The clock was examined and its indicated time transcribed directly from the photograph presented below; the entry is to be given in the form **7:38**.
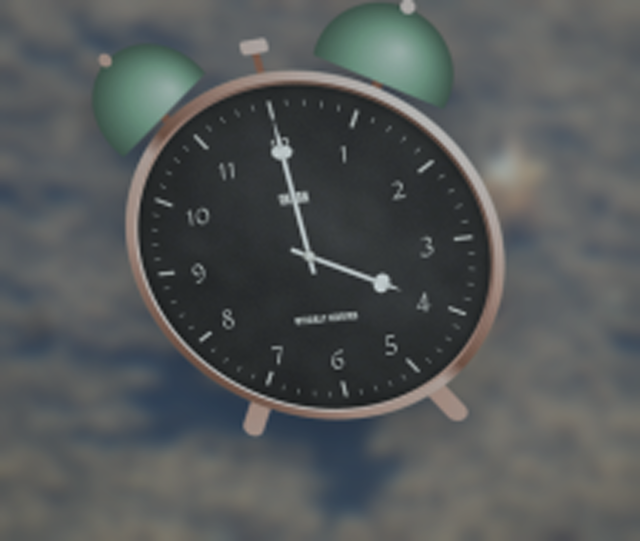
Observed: **4:00**
